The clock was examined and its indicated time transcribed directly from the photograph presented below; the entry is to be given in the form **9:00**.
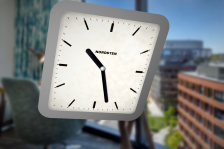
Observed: **10:27**
